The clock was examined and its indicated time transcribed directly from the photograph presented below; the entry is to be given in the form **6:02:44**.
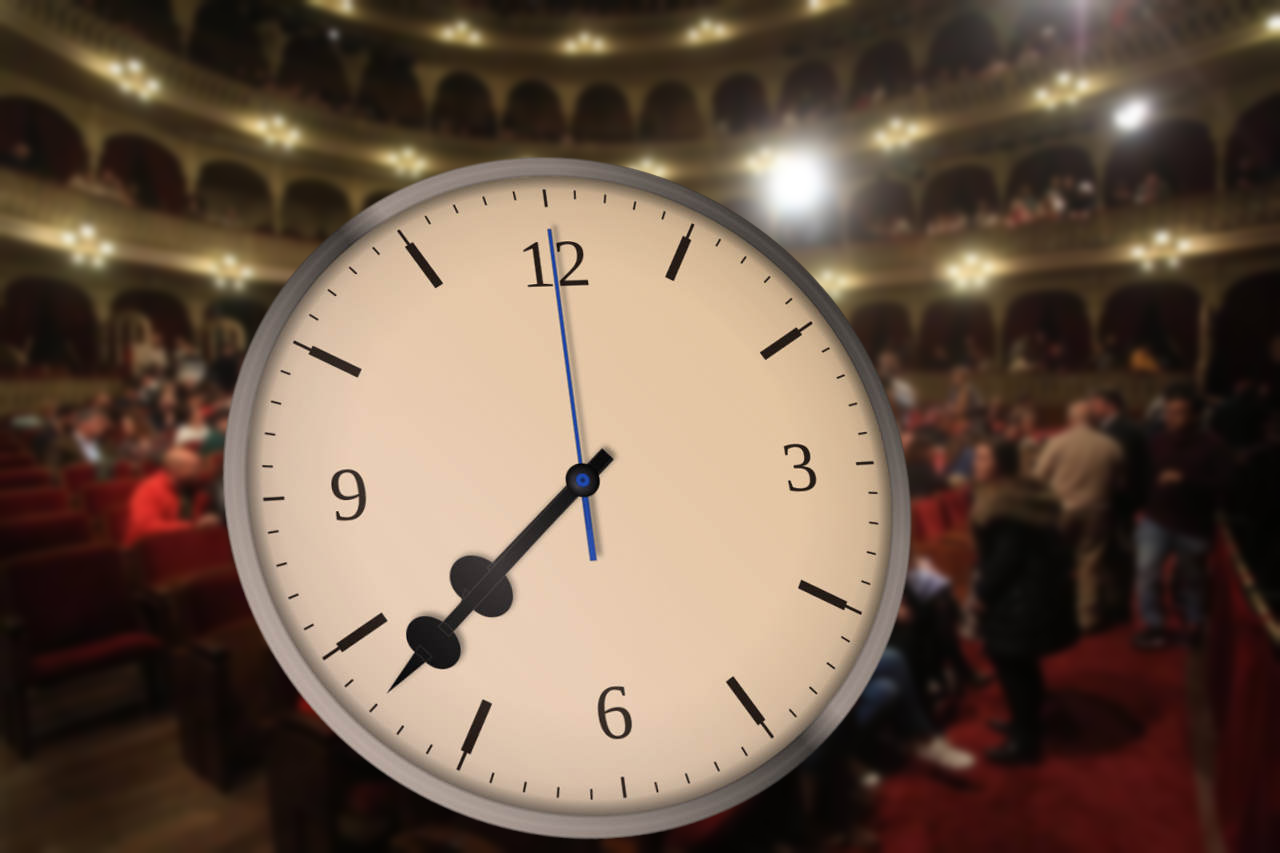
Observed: **7:38:00**
